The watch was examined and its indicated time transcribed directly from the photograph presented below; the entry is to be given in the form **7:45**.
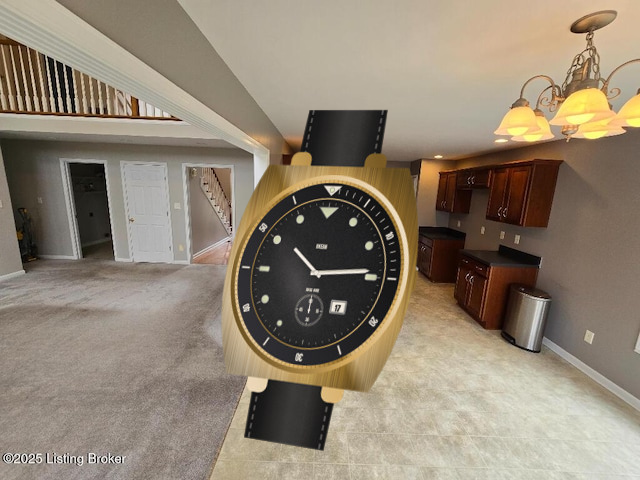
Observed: **10:14**
